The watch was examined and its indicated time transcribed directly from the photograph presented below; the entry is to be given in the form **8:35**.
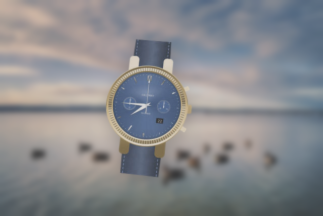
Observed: **7:45**
